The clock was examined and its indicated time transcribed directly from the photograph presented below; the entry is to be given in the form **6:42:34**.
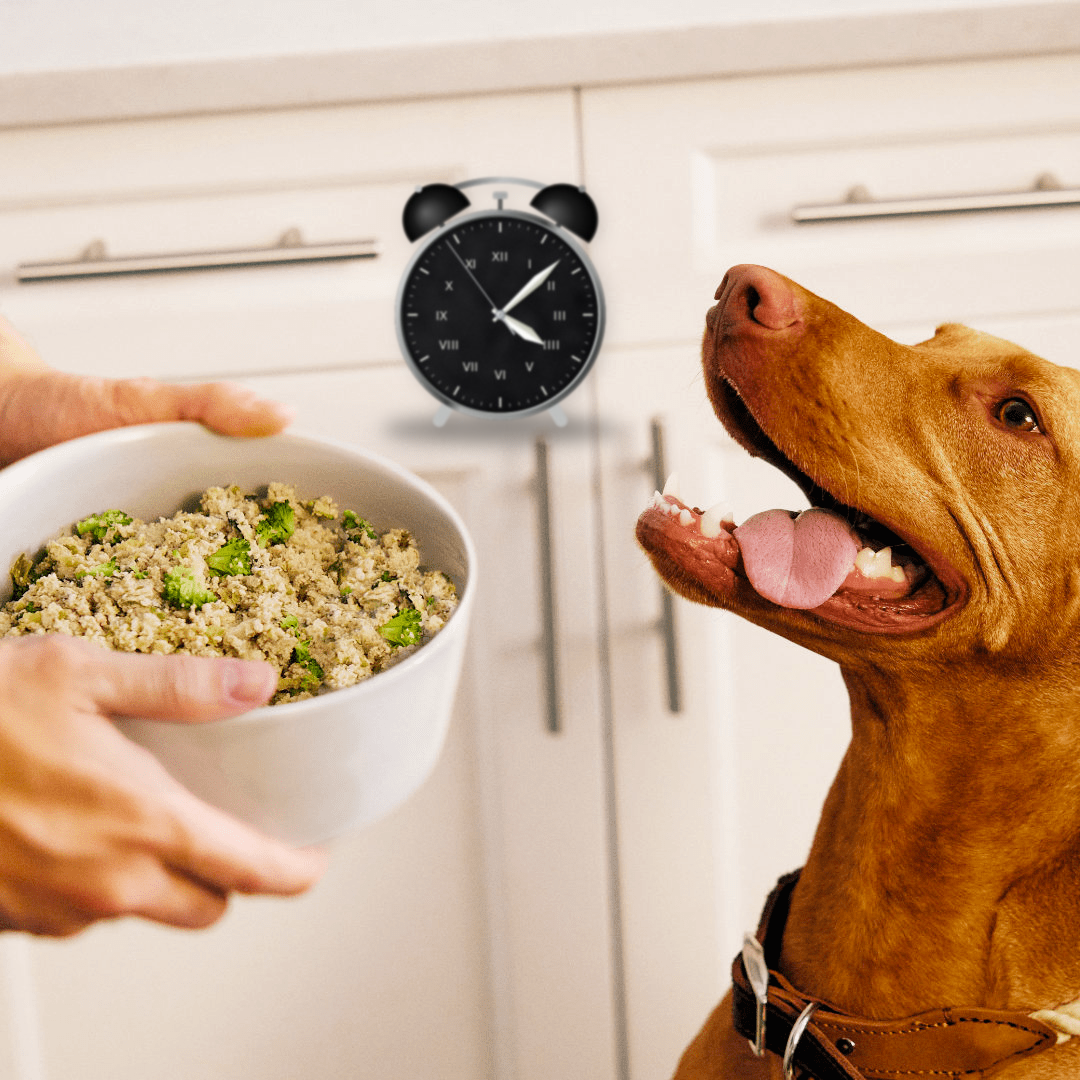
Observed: **4:07:54**
